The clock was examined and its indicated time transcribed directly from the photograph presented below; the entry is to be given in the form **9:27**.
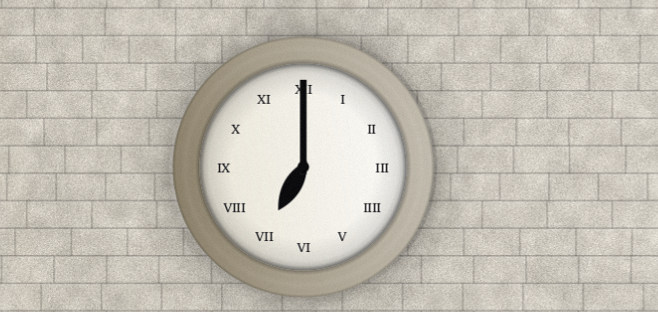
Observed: **7:00**
